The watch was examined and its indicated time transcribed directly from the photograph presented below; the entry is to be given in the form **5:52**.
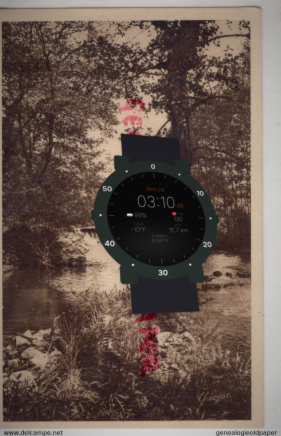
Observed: **3:10**
